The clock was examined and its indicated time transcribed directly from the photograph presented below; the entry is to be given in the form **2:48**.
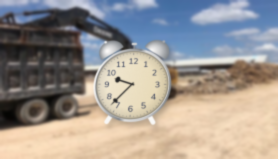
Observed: **9:37**
